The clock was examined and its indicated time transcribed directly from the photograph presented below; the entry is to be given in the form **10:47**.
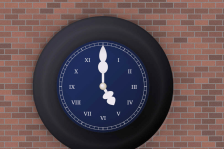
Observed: **5:00**
